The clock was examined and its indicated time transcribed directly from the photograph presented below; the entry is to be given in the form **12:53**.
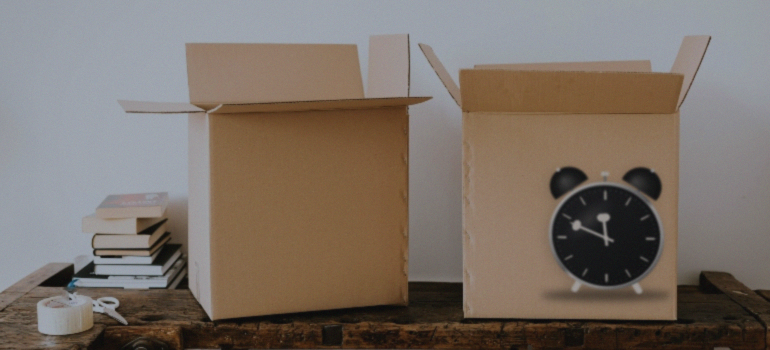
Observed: **11:49**
